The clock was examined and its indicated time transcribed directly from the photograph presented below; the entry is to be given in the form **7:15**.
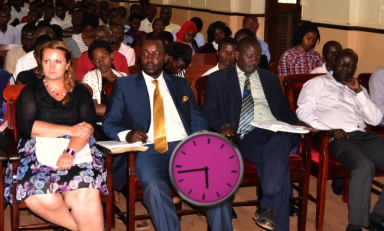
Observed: **5:43**
